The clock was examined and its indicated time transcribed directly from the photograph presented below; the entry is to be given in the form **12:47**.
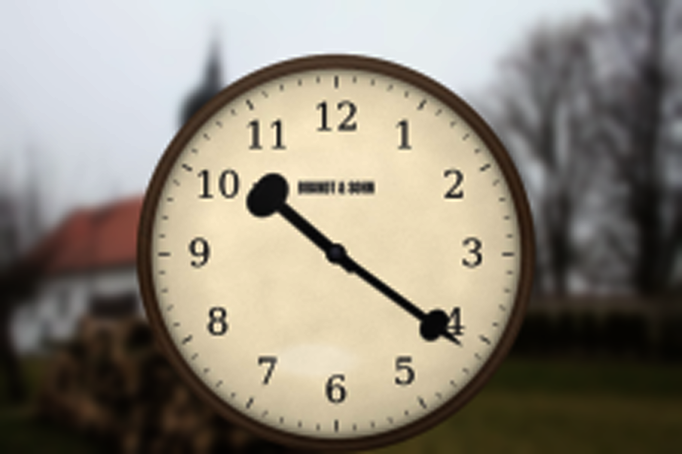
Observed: **10:21**
